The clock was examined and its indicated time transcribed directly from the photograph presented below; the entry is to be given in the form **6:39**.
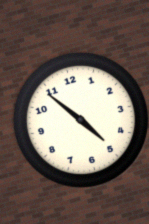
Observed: **4:54**
